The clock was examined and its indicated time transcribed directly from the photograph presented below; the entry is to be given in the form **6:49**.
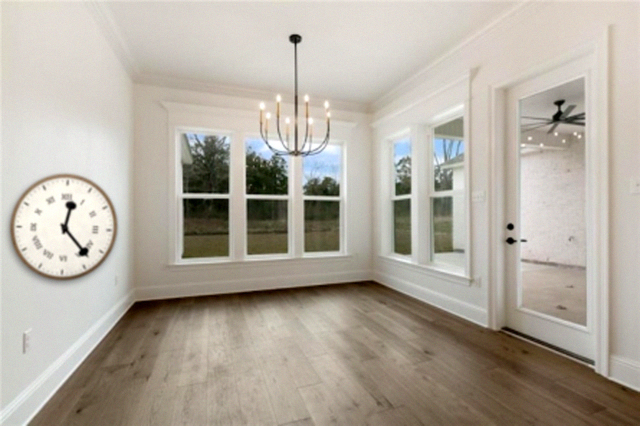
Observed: **12:23**
